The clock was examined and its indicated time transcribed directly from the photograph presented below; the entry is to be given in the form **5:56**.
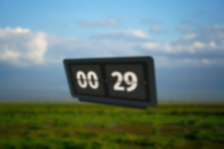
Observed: **0:29**
